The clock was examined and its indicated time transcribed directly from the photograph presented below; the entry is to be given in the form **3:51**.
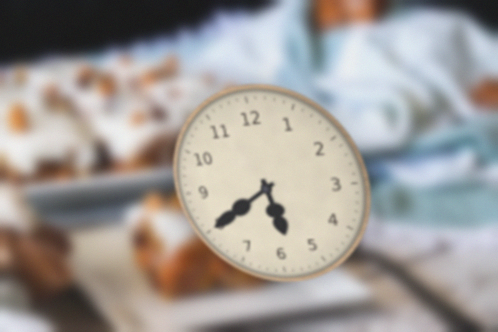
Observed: **5:40**
